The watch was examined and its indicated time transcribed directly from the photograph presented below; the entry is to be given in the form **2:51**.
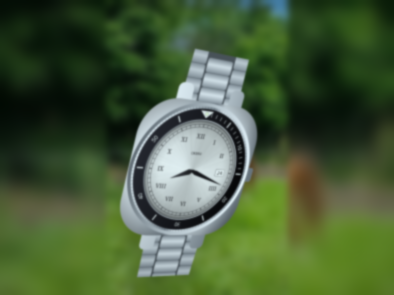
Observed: **8:18**
